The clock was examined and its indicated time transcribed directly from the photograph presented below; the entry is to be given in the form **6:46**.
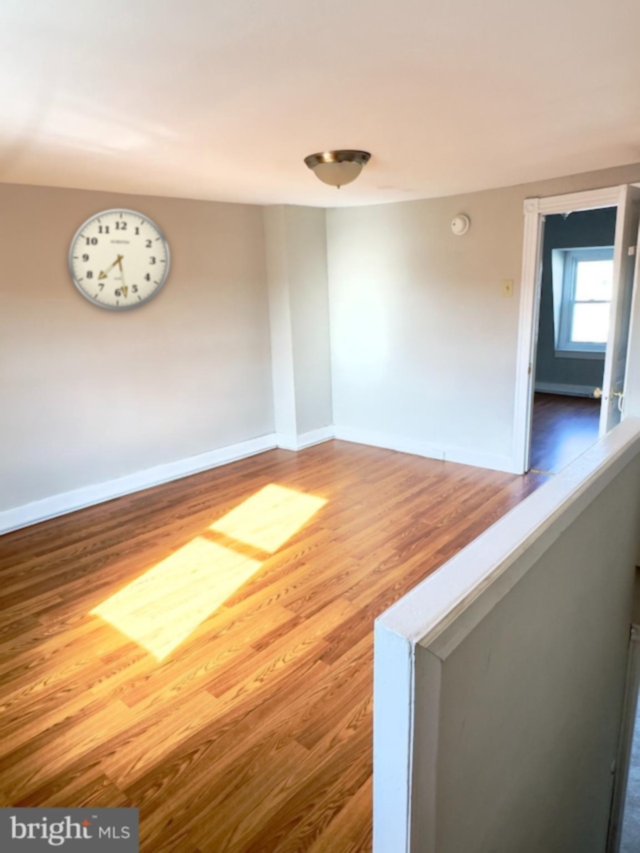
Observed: **7:28**
